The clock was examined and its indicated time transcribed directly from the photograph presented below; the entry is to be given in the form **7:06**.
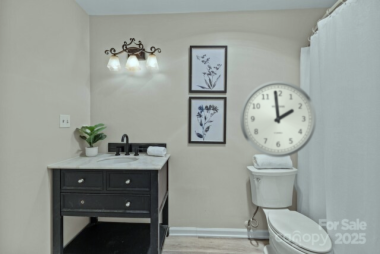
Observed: **1:59**
